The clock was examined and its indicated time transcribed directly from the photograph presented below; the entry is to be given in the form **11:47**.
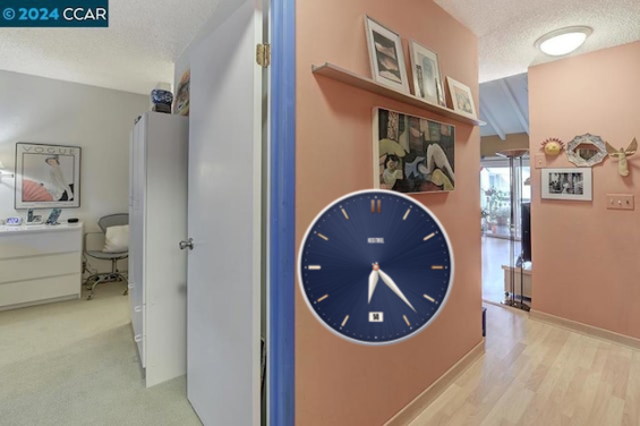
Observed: **6:23**
